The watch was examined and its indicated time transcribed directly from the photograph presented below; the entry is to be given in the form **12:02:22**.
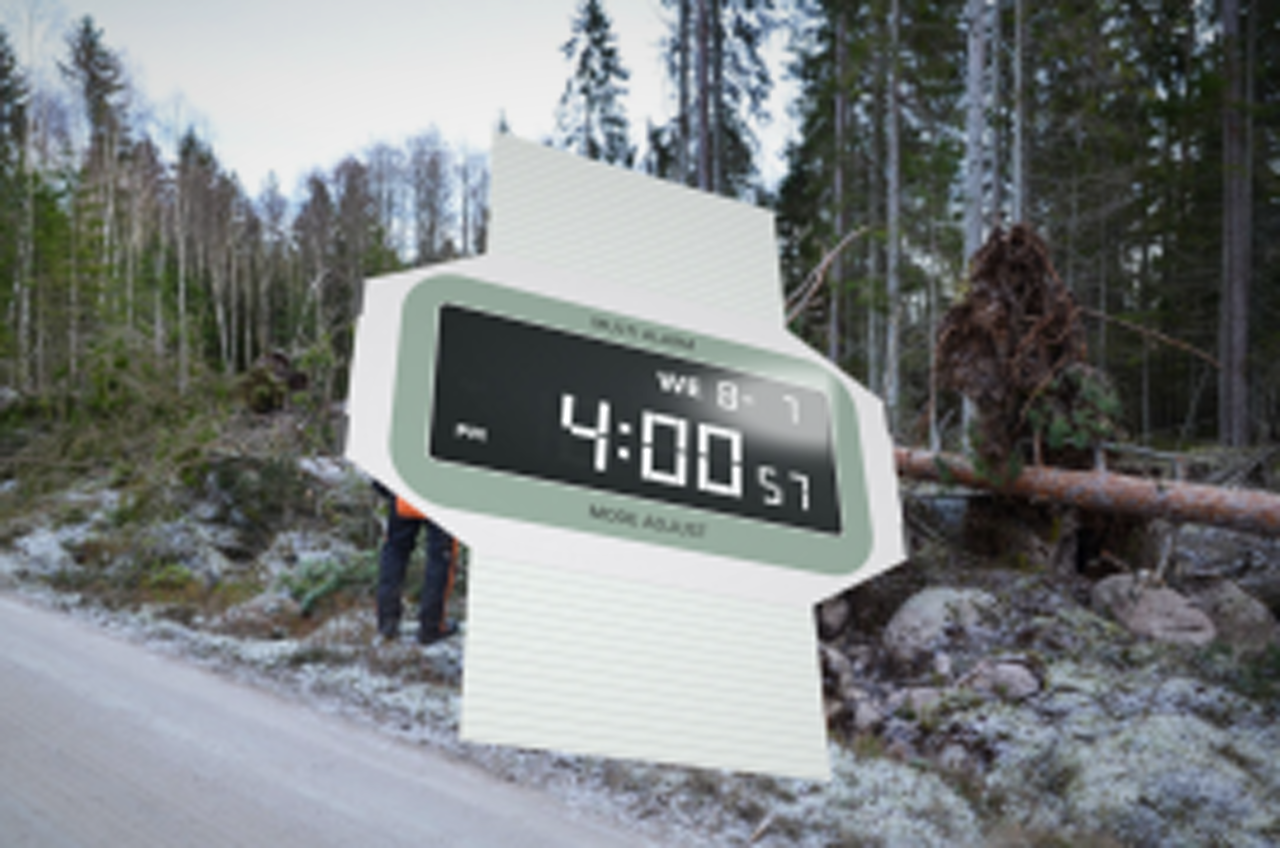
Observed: **4:00:57**
